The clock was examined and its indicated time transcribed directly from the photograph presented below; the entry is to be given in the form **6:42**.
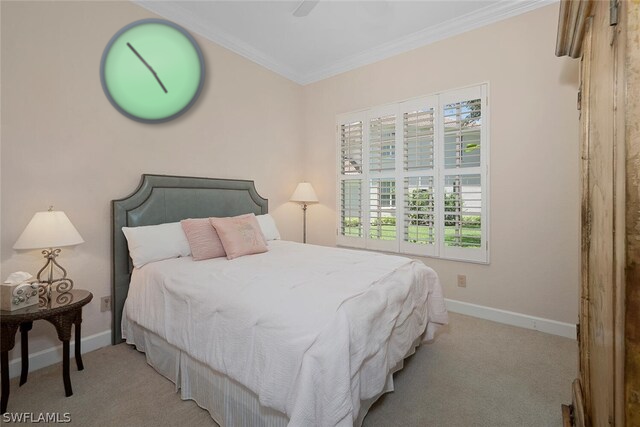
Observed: **4:53**
